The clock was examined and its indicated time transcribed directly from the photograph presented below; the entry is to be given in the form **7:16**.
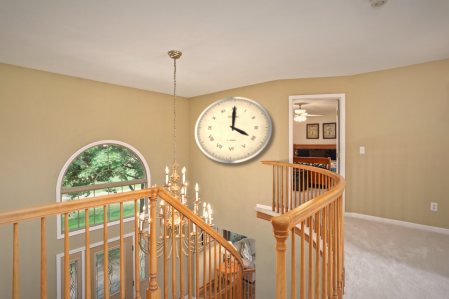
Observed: **4:00**
